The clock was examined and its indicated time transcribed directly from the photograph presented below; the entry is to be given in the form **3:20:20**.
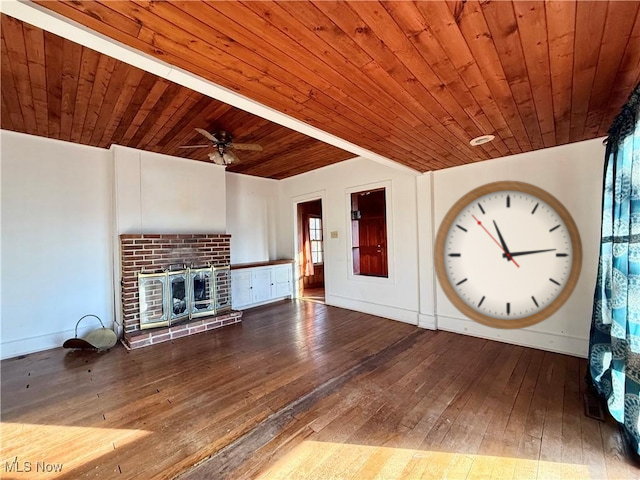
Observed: **11:13:53**
